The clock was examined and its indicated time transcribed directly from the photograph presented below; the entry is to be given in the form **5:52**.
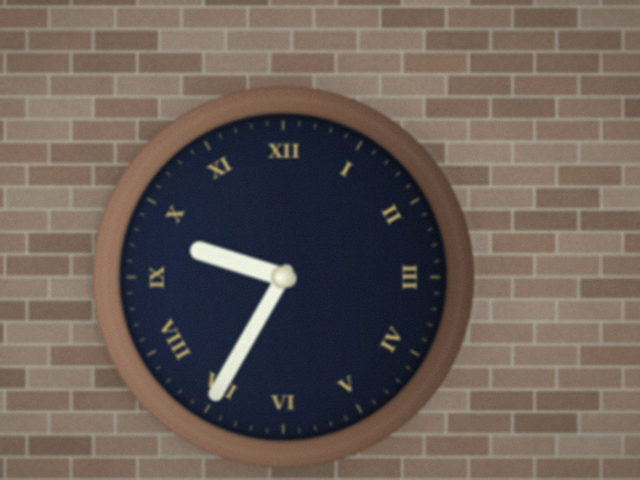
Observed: **9:35**
